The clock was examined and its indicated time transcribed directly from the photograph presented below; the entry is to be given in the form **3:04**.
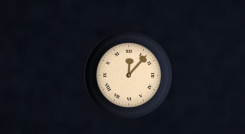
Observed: **12:07**
